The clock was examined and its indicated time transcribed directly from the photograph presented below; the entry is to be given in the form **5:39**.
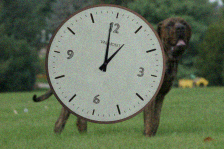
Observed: **12:59**
